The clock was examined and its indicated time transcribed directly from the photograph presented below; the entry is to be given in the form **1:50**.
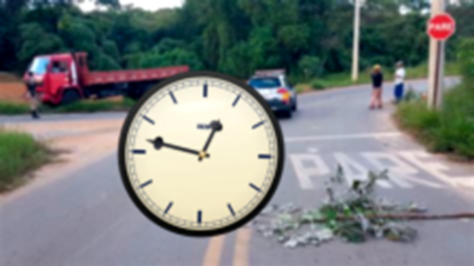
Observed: **12:47**
